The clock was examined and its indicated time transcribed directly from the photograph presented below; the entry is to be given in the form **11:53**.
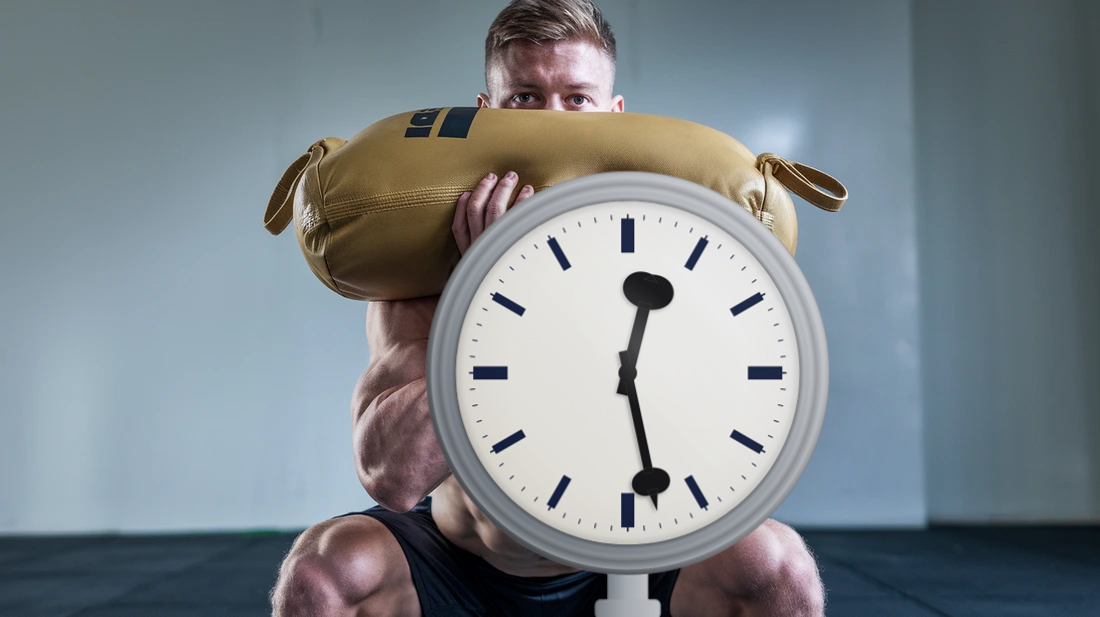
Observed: **12:28**
